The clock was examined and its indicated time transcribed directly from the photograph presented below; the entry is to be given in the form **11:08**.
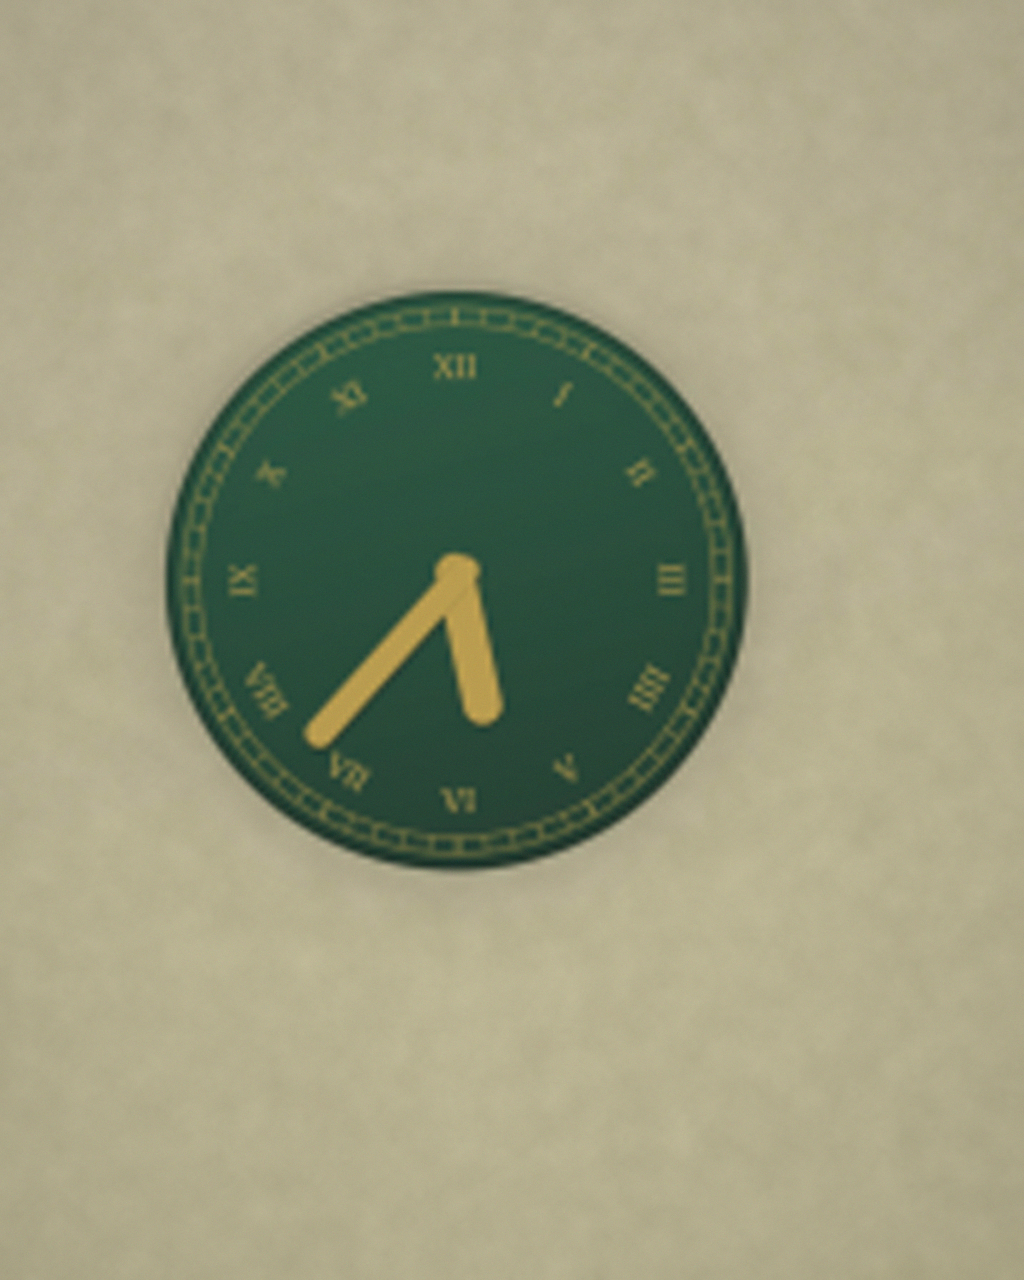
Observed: **5:37**
